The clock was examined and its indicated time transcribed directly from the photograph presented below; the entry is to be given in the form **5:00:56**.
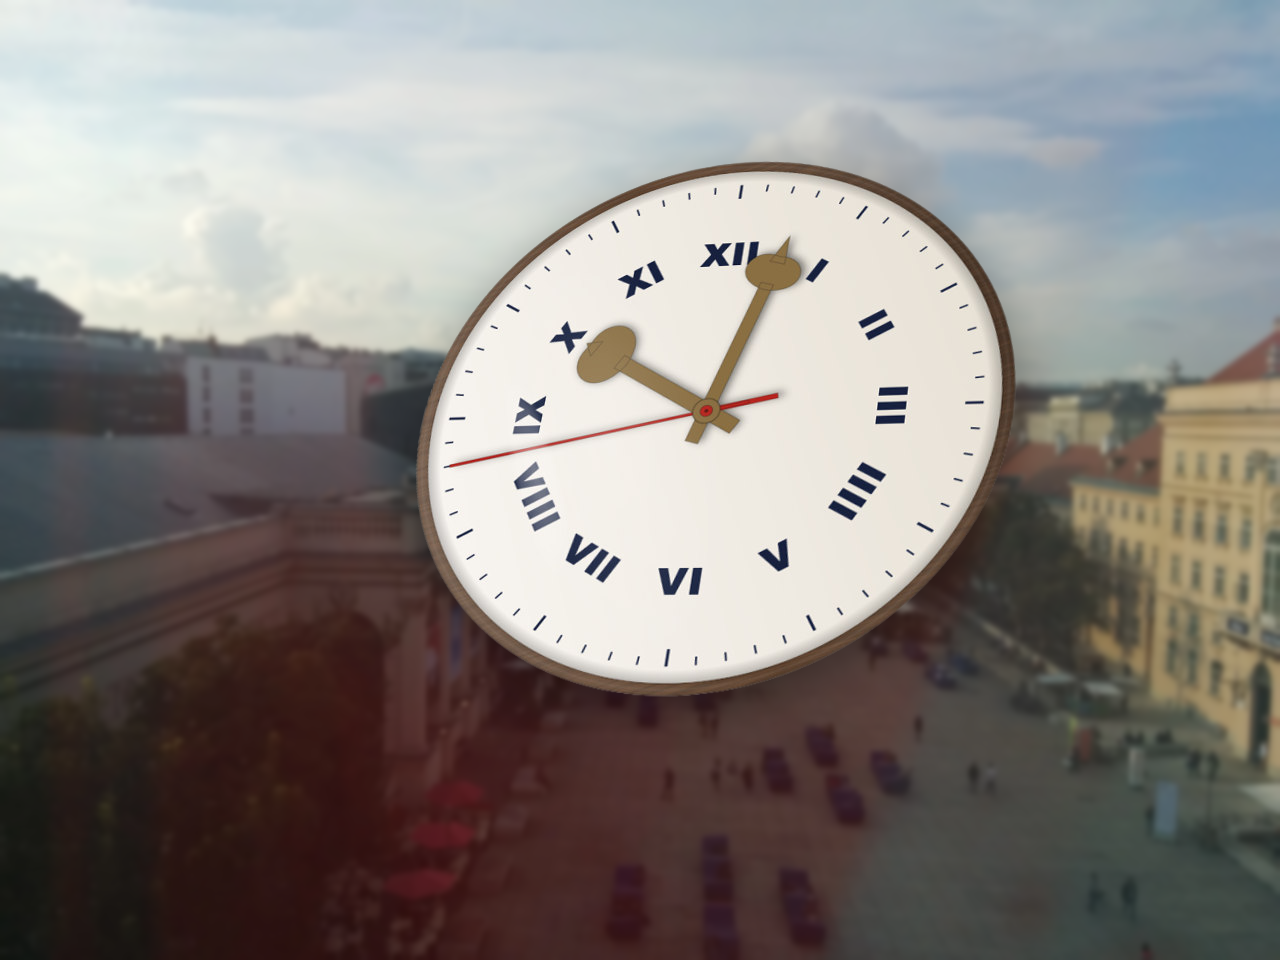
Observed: **10:02:43**
